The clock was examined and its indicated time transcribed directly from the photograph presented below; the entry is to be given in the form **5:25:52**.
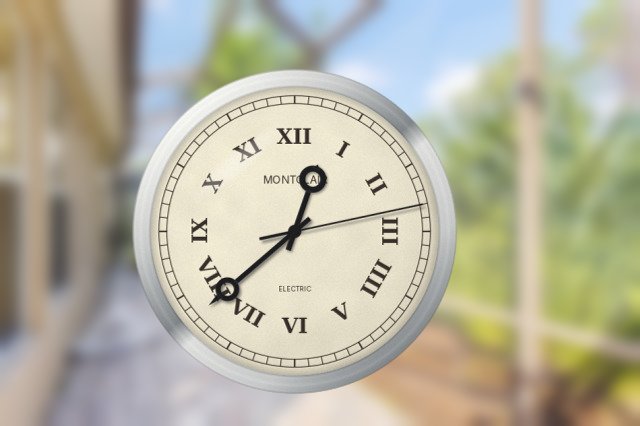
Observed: **12:38:13**
